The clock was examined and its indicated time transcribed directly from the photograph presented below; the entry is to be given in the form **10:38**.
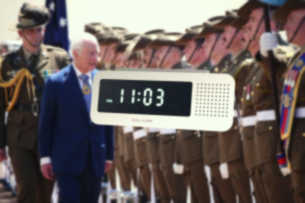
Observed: **11:03**
